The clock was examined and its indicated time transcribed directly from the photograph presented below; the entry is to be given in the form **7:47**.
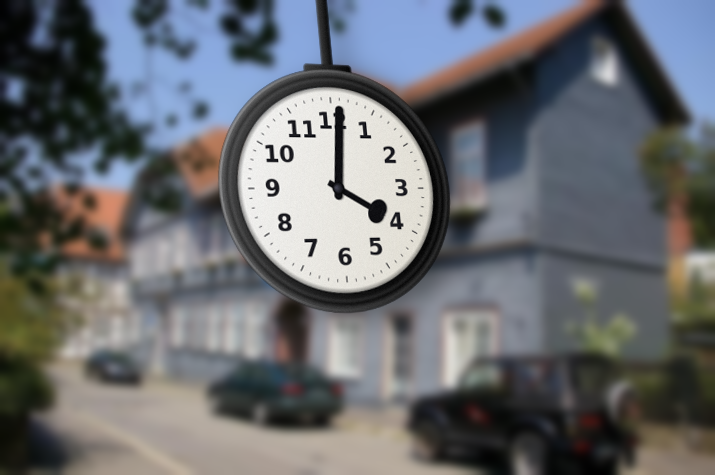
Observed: **4:01**
